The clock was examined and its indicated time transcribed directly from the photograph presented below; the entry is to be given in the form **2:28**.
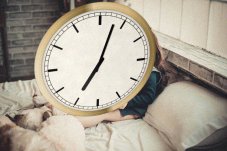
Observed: **7:03**
